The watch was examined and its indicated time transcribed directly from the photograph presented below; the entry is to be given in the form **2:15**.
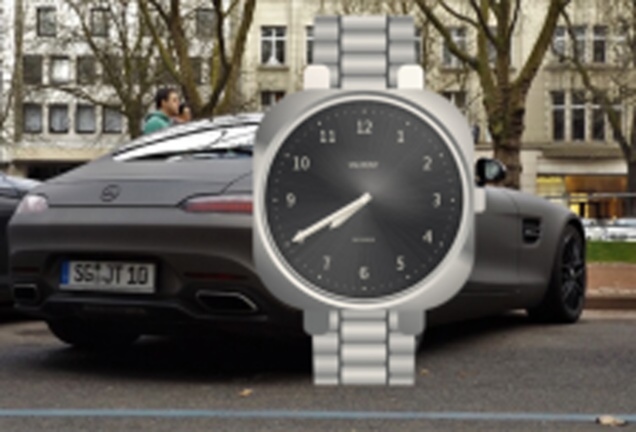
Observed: **7:40**
